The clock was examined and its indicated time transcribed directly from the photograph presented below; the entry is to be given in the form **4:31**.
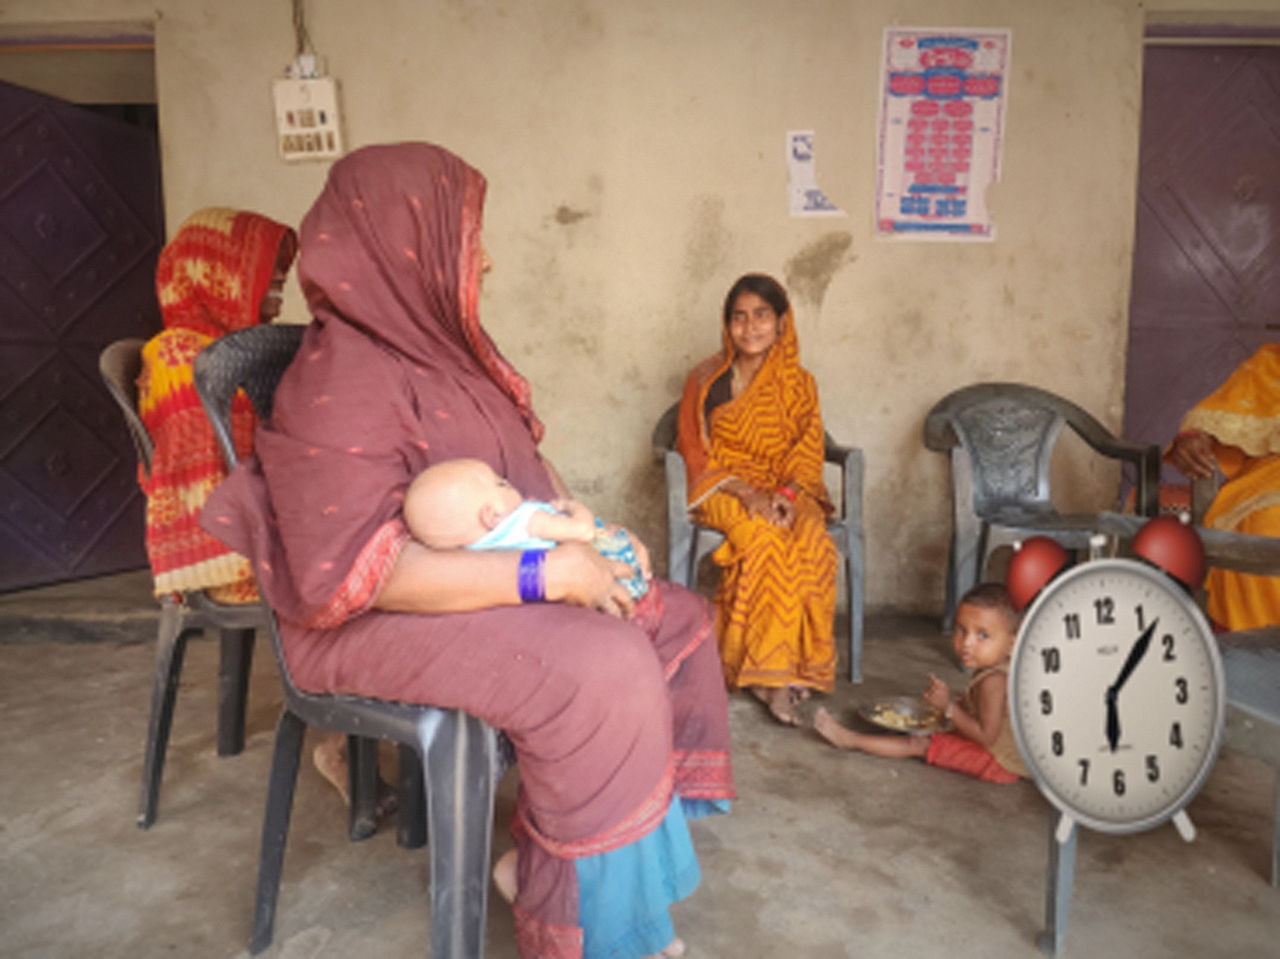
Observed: **6:07**
